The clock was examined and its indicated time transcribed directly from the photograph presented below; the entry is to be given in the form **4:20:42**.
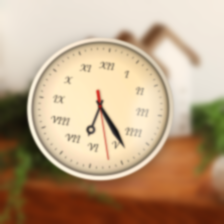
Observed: **6:23:27**
